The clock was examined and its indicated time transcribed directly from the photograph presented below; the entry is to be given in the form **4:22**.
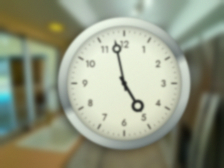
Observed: **4:58**
